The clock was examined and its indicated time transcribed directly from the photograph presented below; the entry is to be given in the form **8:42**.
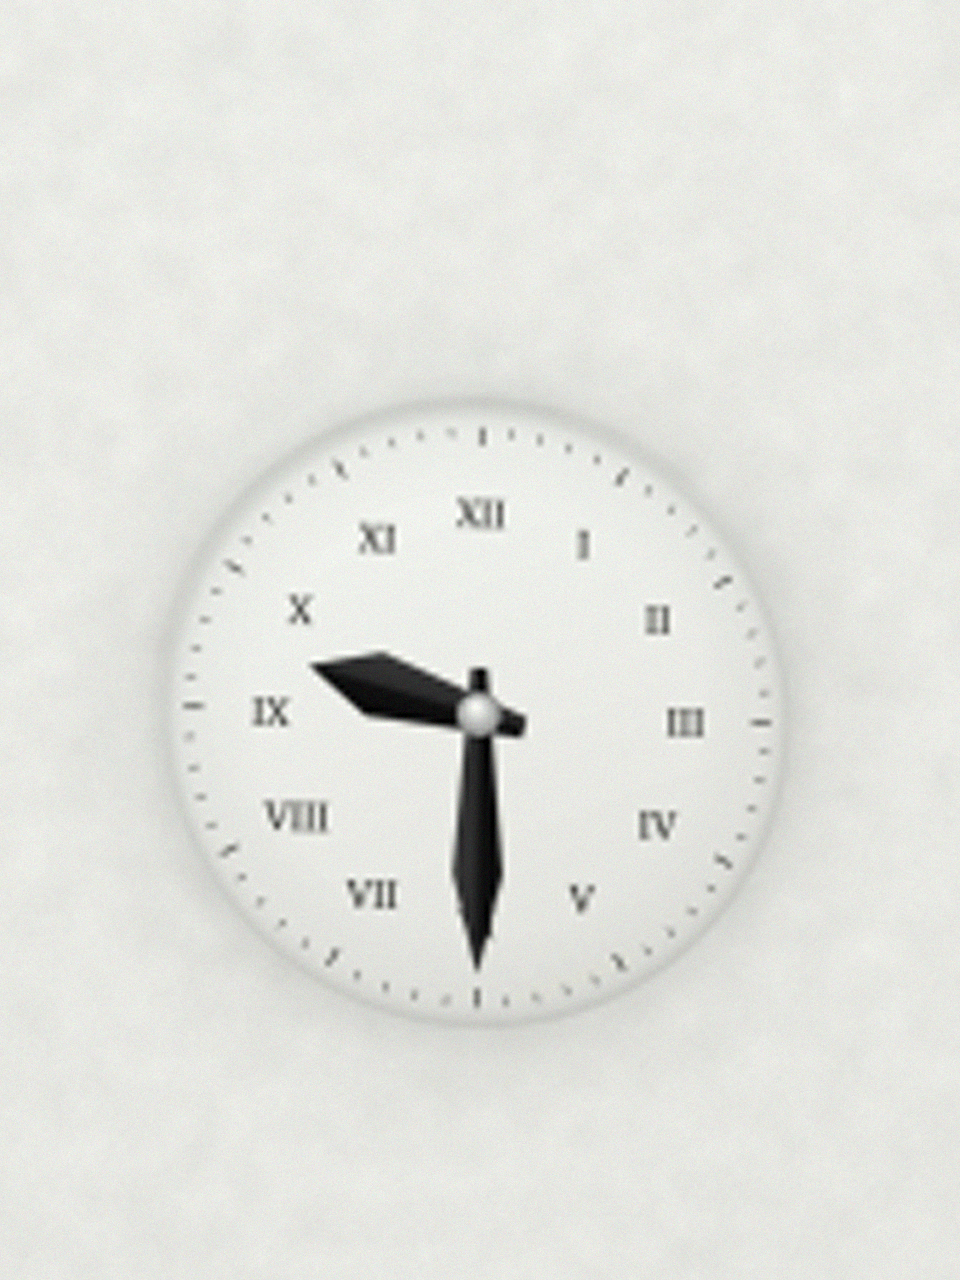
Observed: **9:30**
